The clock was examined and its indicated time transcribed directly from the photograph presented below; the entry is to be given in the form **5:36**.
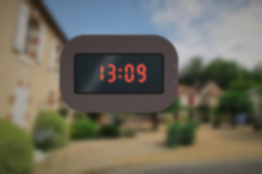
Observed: **13:09**
